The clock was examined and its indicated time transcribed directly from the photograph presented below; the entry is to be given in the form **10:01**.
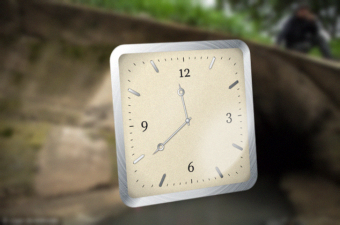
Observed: **11:39**
